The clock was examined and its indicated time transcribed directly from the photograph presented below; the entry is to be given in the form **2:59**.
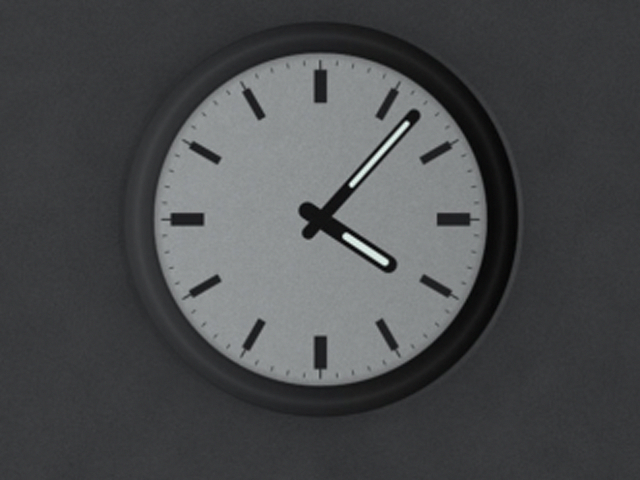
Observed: **4:07**
